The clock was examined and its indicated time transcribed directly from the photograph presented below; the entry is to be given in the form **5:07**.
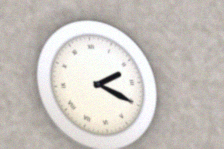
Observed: **2:20**
